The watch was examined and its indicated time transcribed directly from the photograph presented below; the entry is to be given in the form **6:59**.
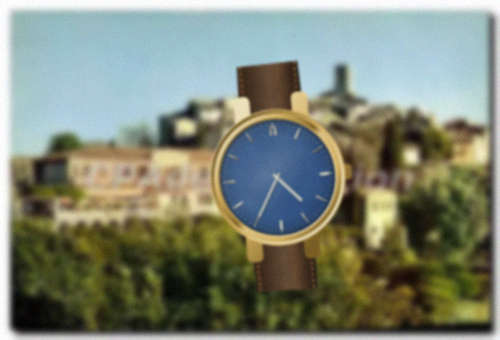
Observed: **4:35**
